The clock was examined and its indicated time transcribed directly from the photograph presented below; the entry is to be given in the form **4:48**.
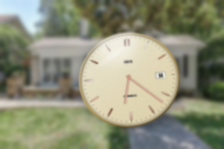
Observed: **6:22**
